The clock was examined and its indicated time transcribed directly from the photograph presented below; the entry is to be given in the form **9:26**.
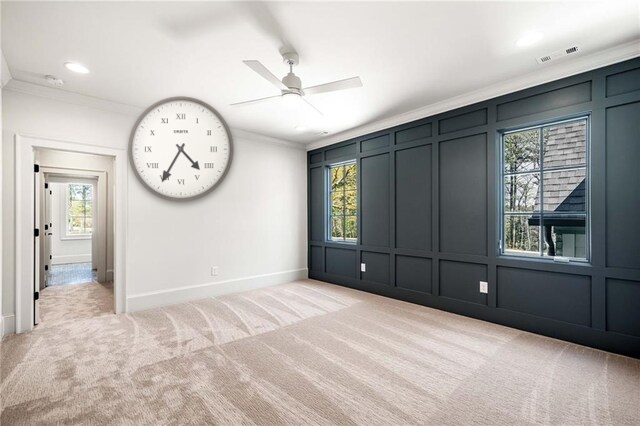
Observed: **4:35**
